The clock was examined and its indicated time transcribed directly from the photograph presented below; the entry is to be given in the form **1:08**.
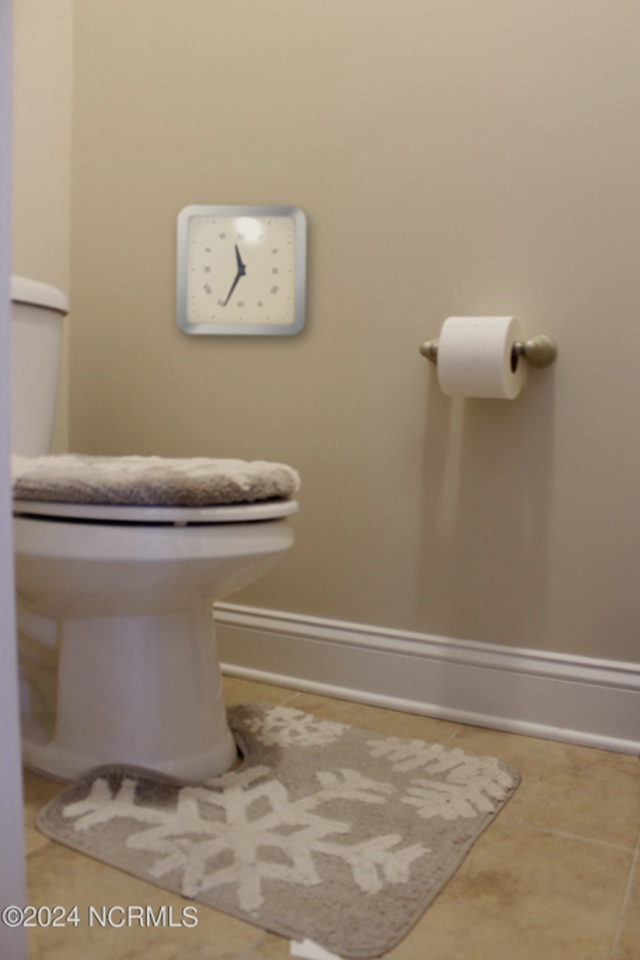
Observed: **11:34**
